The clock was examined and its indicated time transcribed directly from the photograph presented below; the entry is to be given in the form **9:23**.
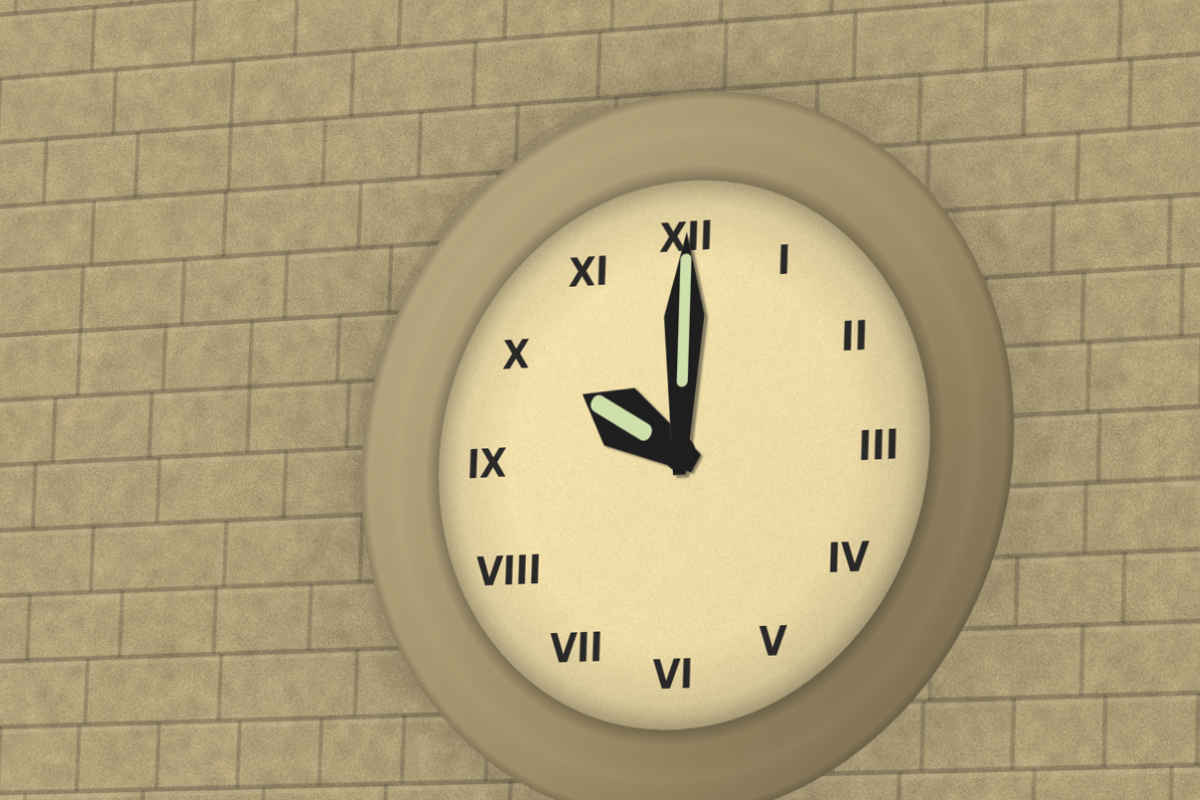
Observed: **10:00**
